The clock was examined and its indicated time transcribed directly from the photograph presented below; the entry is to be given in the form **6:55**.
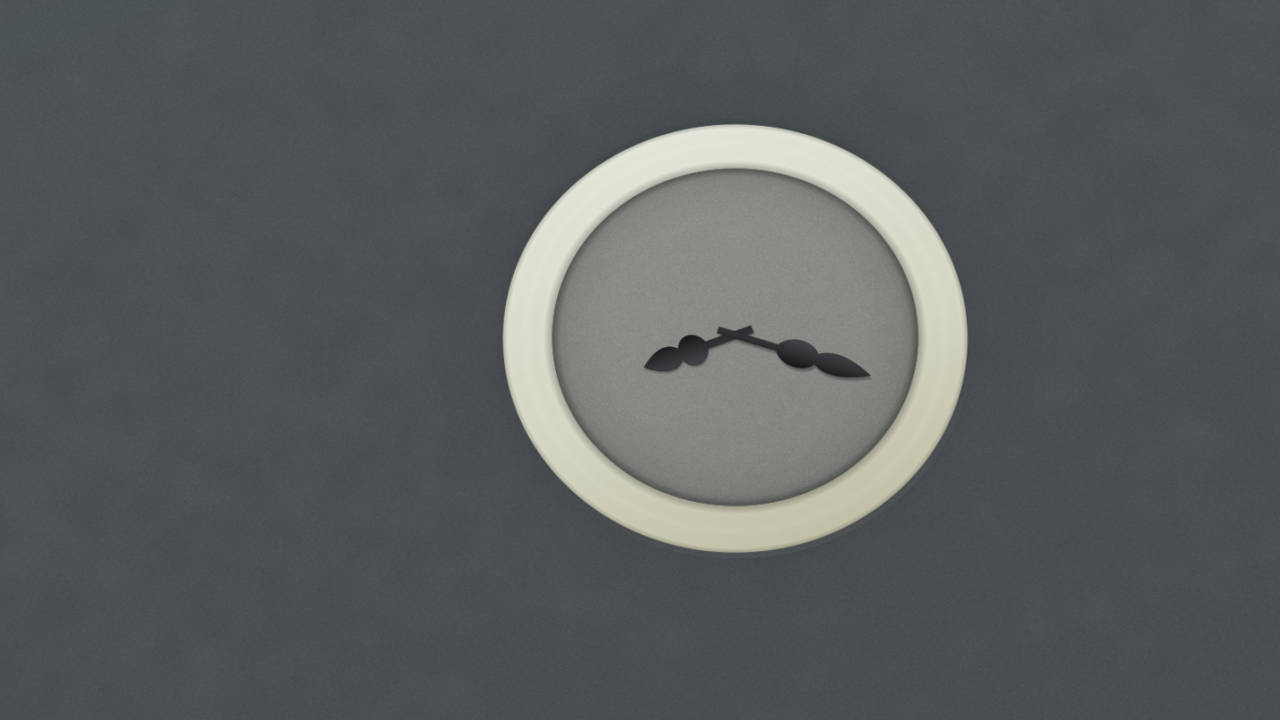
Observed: **8:18**
